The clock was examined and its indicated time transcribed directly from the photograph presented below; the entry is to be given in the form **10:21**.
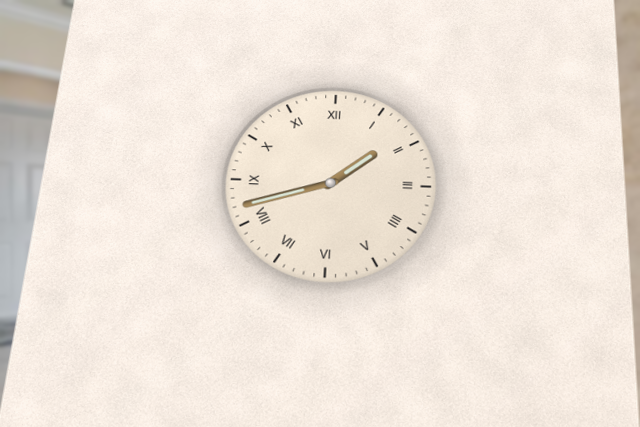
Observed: **1:42**
